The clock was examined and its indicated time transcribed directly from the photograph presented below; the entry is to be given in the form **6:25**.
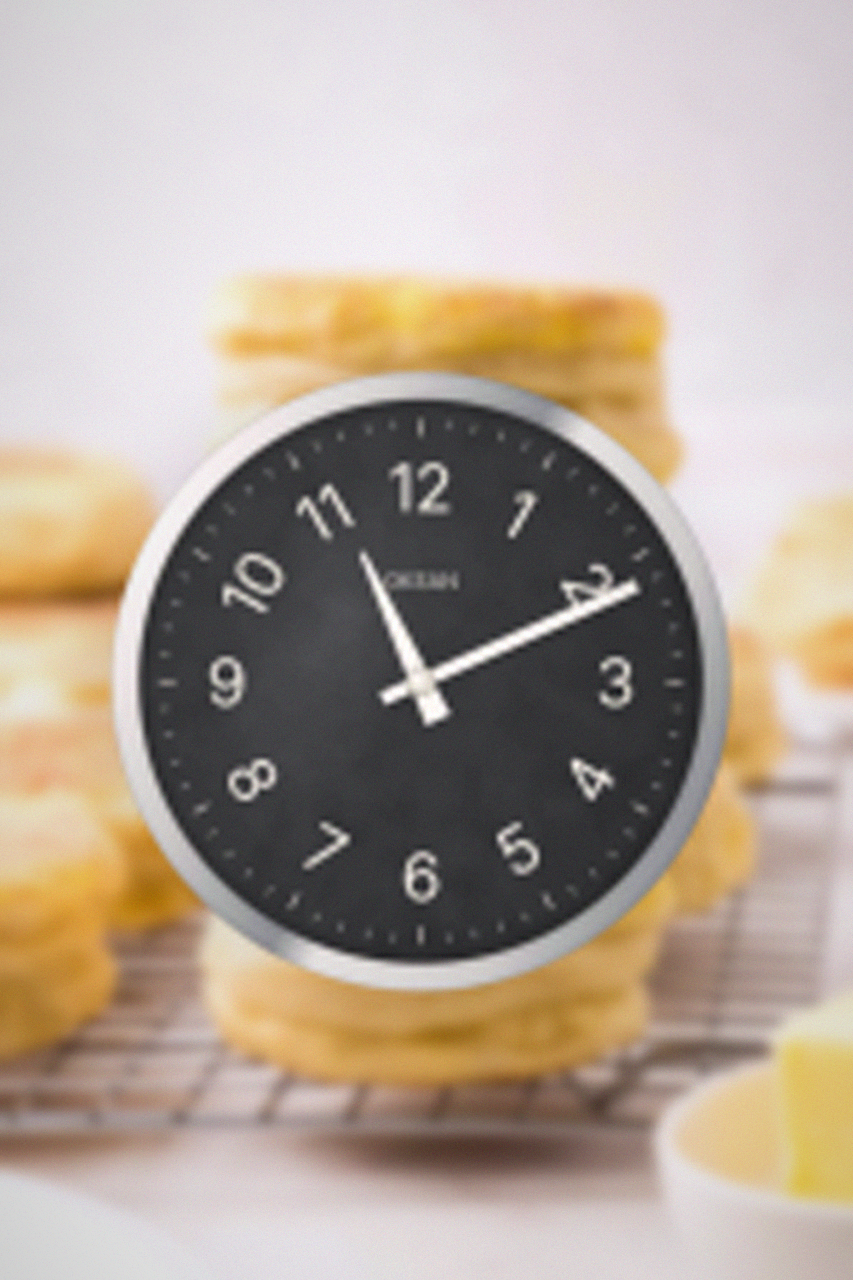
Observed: **11:11**
